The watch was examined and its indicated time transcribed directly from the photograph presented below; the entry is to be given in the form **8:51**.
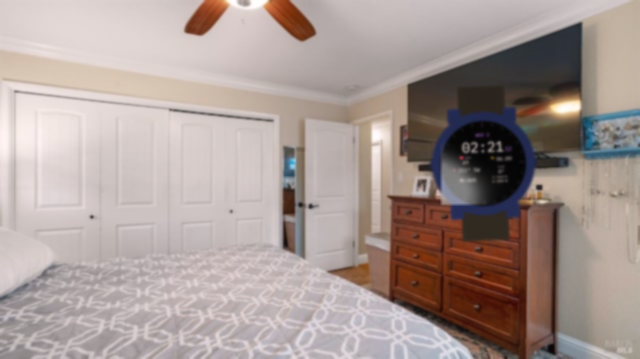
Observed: **2:21**
